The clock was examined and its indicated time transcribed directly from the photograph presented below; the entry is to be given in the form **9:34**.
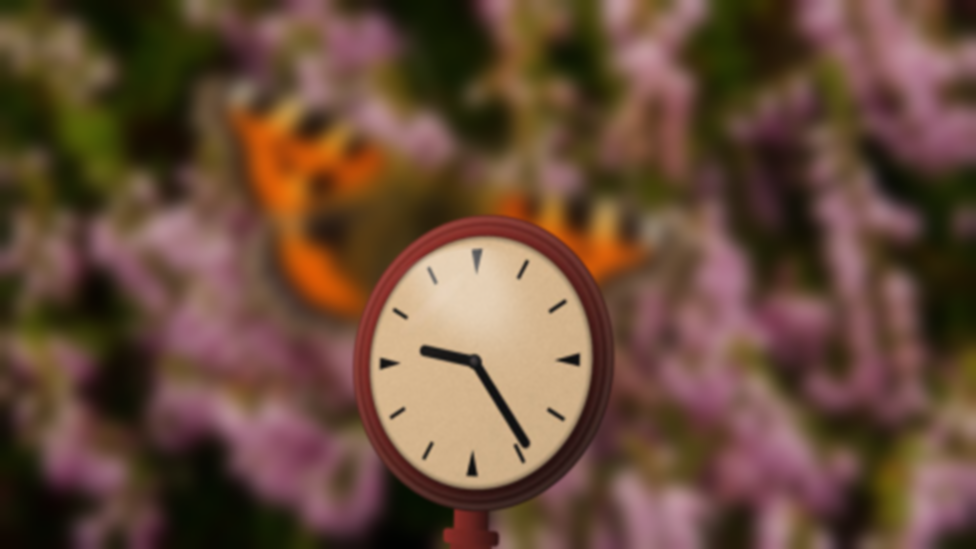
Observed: **9:24**
